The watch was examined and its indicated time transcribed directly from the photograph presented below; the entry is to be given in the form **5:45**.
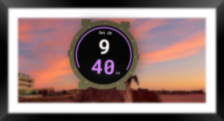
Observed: **9:40**
